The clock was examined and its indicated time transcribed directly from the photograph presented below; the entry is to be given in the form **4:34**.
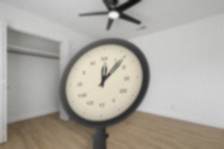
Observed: **12:07**
